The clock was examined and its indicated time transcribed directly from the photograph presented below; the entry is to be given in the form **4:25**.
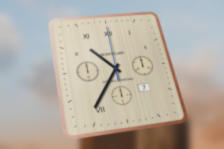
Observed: **10:36**
